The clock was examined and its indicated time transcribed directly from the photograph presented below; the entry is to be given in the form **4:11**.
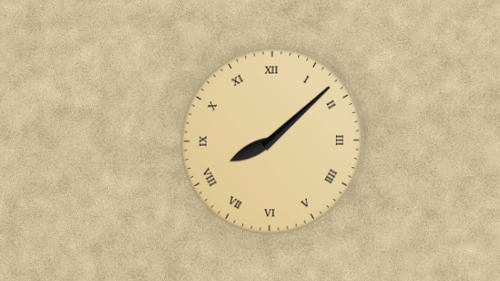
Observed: **8:08**
